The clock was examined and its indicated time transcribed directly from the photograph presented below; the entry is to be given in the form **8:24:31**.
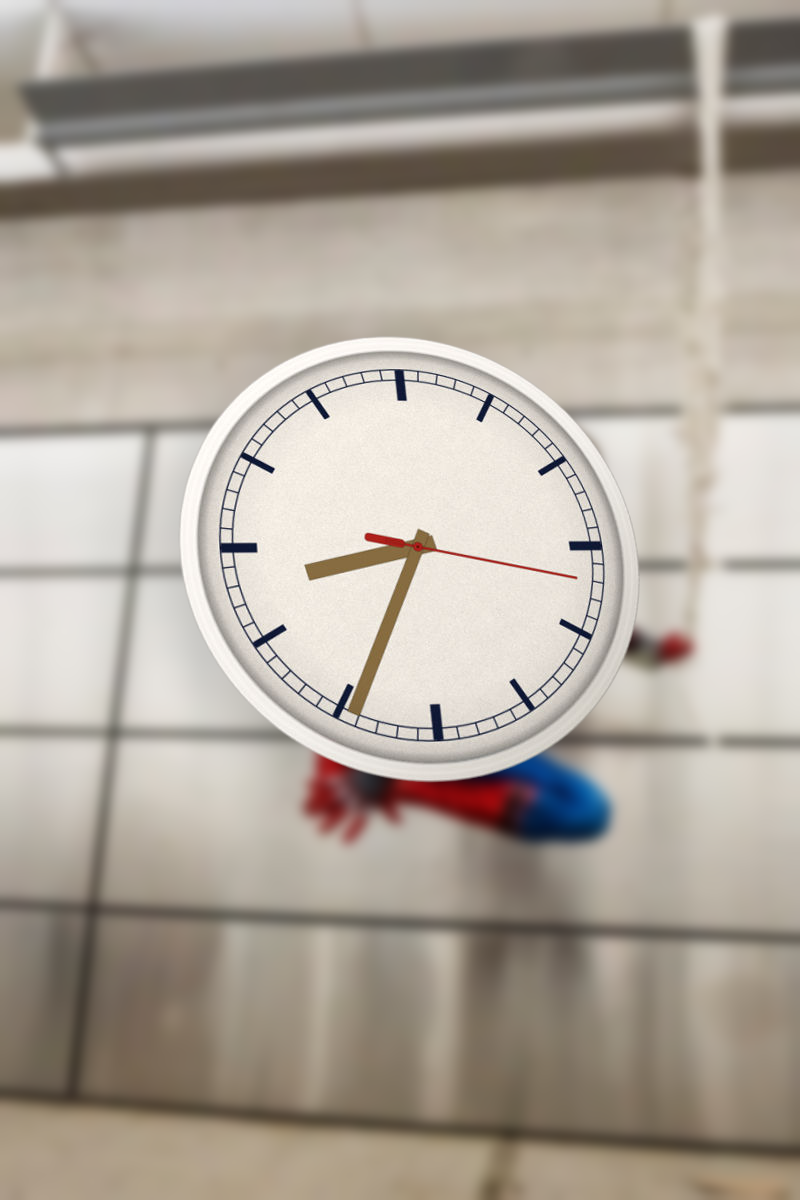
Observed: **8:34:17**
